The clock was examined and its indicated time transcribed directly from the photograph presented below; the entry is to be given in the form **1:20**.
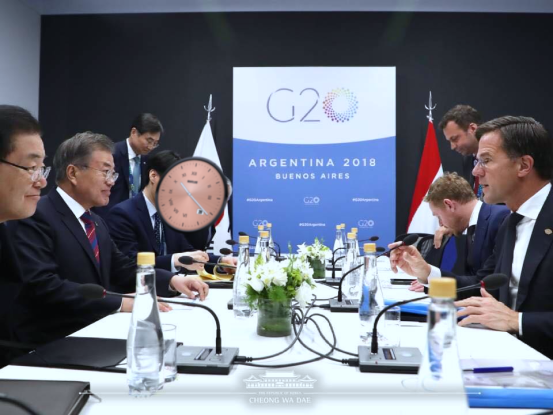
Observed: **10:21**
